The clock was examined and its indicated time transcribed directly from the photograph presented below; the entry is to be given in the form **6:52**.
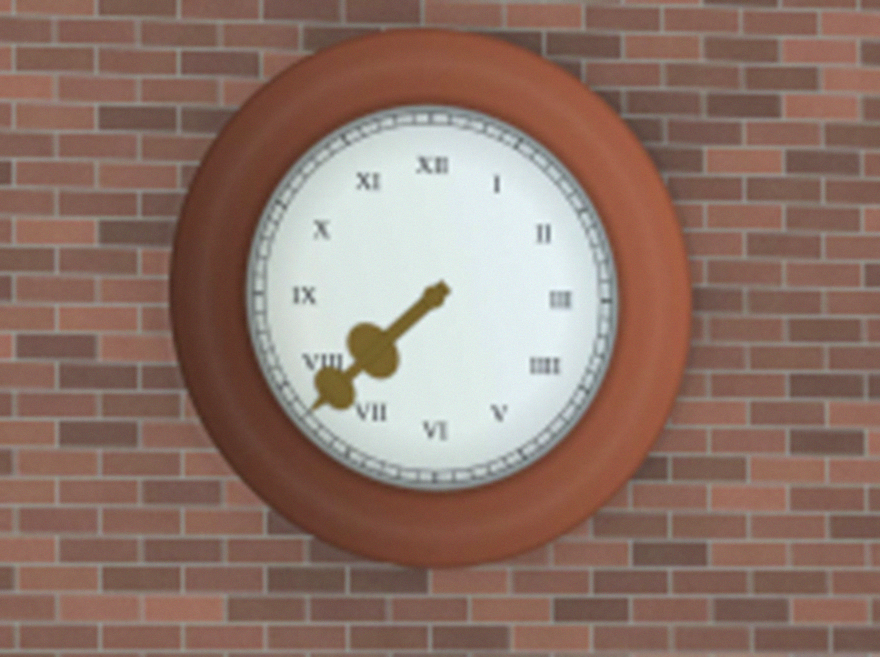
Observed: **7:38**
